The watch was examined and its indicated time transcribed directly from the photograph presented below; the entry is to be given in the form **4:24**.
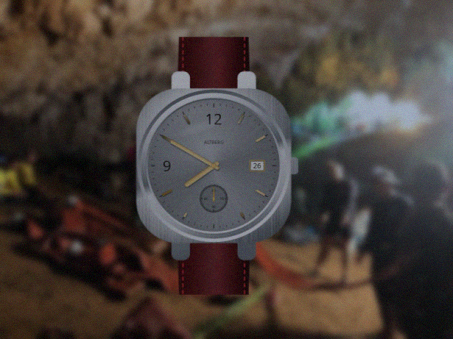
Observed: **7:50**
